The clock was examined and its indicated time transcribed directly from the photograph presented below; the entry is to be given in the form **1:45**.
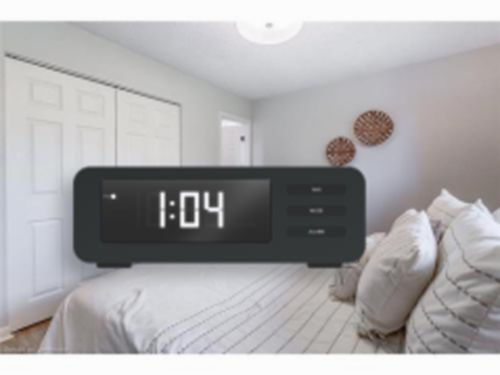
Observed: **1:04**
